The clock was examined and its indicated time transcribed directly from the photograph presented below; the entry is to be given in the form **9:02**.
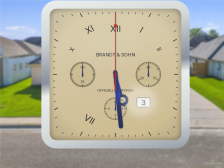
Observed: **5:29**
